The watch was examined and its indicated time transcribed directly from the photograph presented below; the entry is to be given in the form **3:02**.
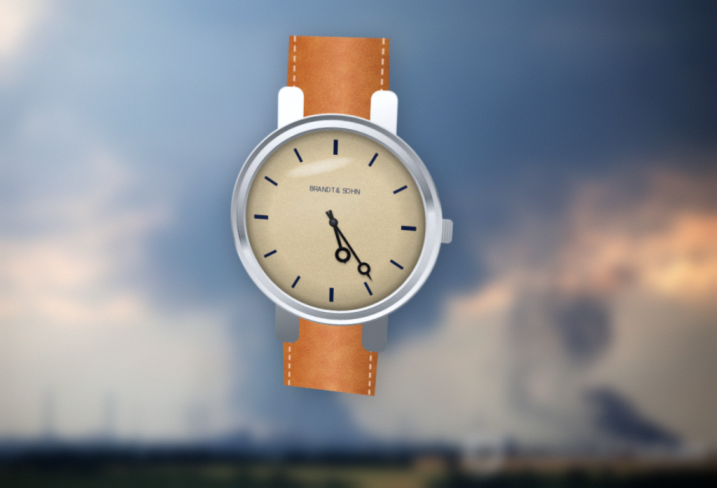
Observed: **5:24**
